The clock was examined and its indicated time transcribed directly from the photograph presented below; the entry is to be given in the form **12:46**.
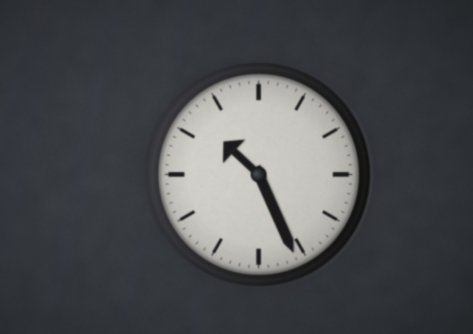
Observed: **10:26**
